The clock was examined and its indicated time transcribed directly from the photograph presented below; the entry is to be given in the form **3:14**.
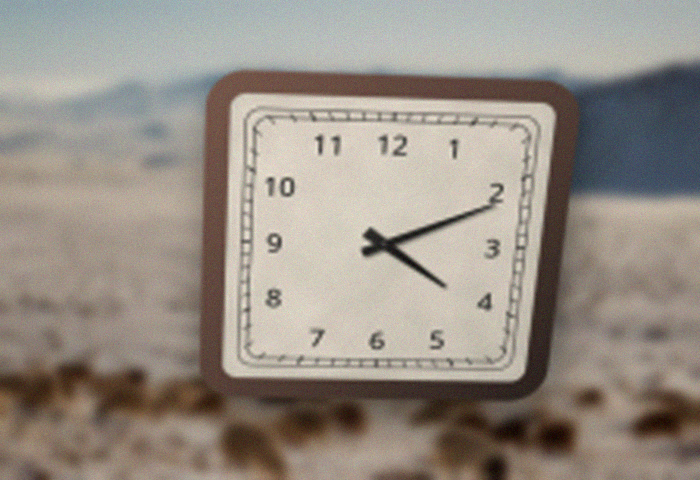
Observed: **4:11**
